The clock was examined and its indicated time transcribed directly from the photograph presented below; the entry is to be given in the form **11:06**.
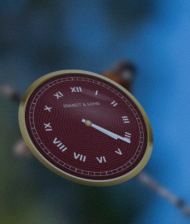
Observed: **4:21**
